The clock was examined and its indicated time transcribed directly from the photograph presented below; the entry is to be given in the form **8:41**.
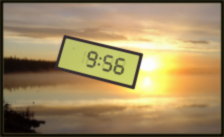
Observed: **9:56**
